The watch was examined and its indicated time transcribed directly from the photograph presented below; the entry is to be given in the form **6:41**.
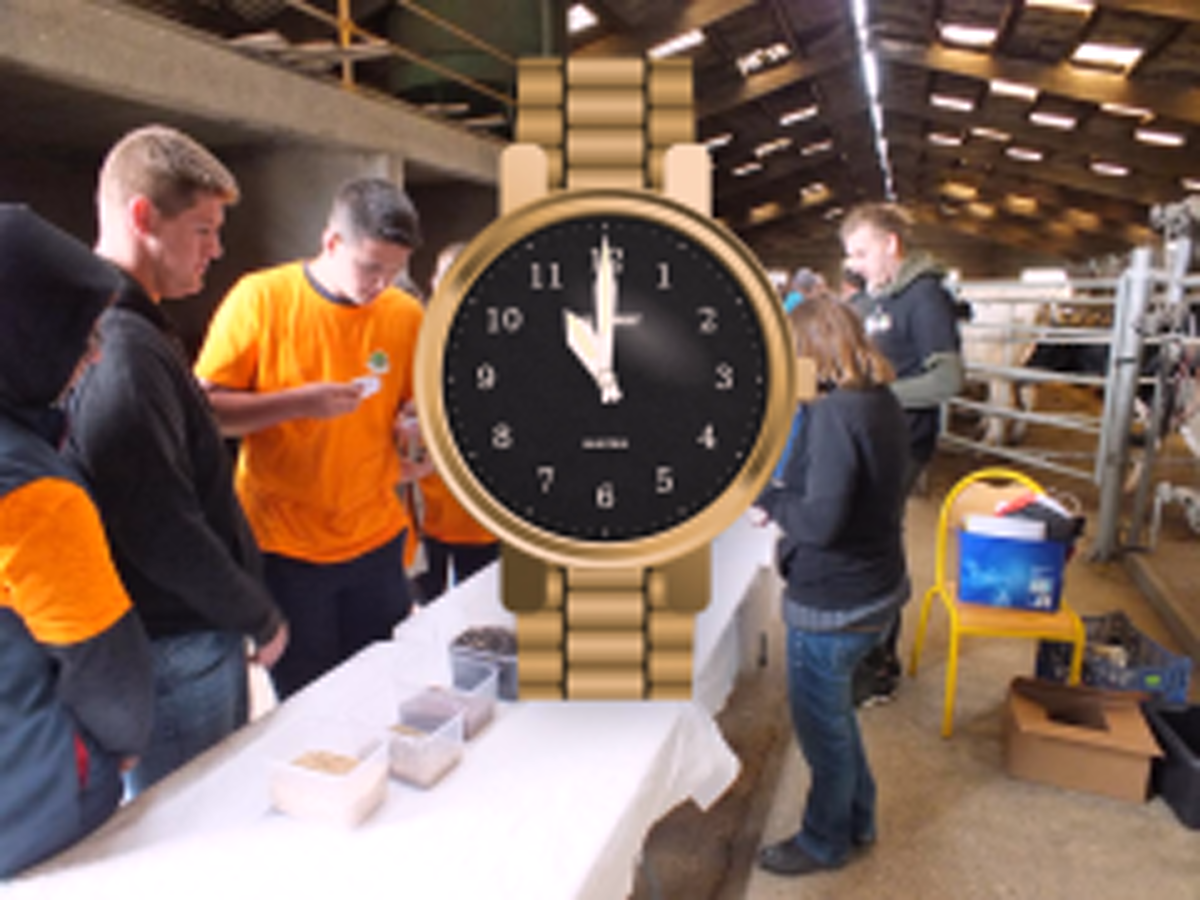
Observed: **11:00**
